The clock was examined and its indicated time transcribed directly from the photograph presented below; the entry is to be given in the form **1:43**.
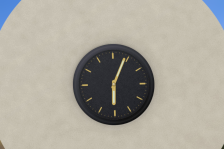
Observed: **6:04**
